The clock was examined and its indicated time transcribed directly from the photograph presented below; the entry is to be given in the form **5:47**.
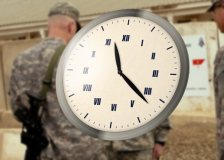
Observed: **11:22**
